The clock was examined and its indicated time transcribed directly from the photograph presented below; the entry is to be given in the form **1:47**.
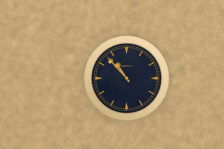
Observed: **10:53**
